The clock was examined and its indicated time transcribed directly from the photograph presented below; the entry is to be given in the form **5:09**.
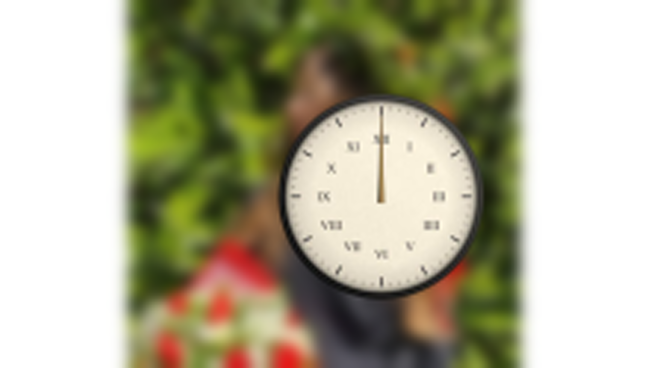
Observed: **12:00**
